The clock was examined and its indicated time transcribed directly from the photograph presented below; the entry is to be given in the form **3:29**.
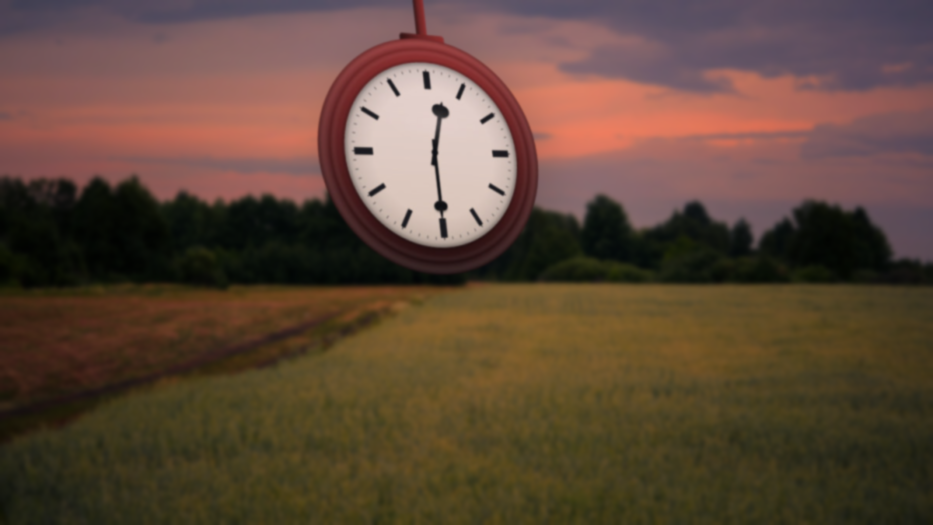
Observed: **12:30**
